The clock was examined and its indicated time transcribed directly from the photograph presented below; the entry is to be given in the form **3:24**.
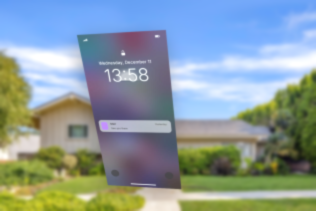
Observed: **13:58**
